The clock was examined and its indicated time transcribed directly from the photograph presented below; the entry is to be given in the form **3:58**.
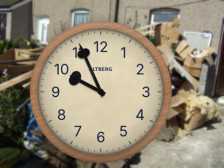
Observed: **9:56**
